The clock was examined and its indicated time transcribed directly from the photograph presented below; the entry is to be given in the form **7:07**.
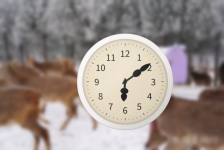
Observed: **6:09**
